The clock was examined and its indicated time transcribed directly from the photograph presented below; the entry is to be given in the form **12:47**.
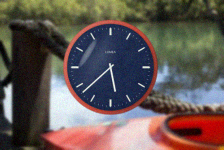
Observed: **5:38**
